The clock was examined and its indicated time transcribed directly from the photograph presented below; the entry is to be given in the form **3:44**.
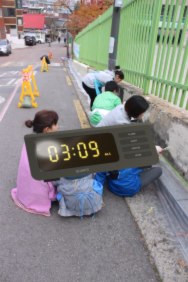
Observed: **3:09**
